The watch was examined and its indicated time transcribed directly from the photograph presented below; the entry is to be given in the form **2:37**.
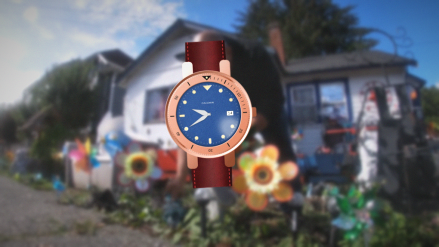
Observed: **9:40**
